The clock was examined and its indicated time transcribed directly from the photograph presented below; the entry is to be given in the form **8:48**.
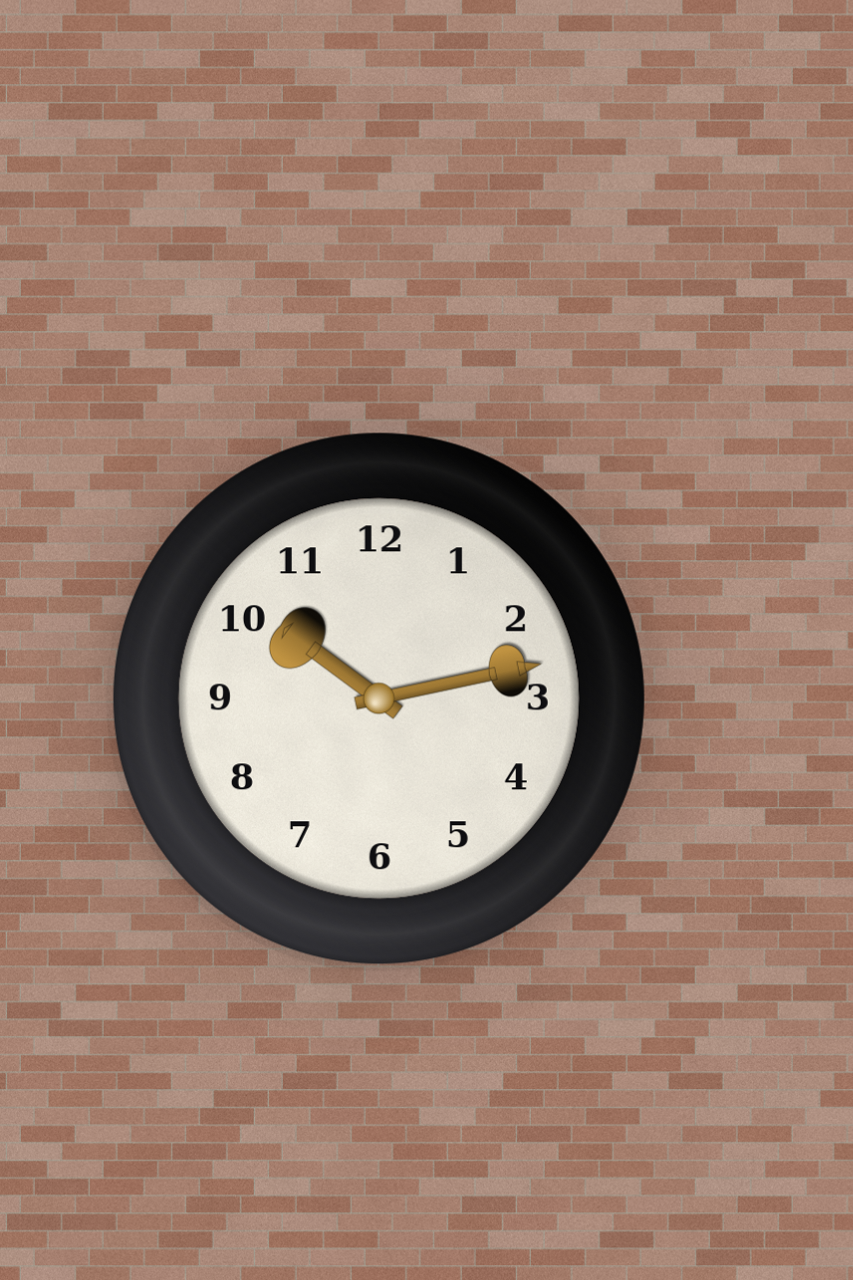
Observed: **10:13**
